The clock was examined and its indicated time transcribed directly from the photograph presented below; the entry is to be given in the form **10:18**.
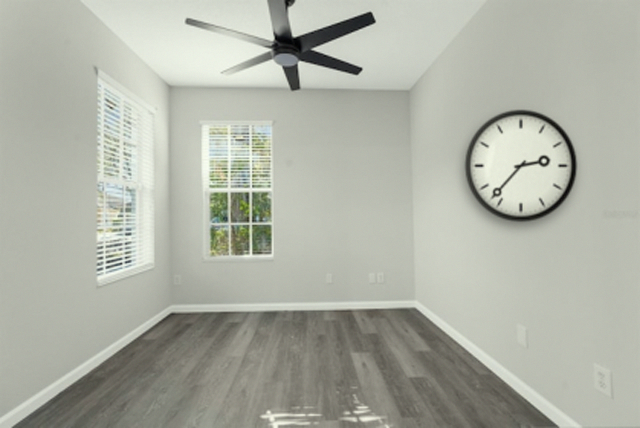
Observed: **2:37**
